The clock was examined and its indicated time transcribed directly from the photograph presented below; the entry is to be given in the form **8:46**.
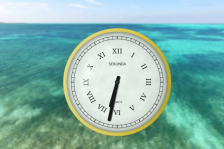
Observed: **6:32**
